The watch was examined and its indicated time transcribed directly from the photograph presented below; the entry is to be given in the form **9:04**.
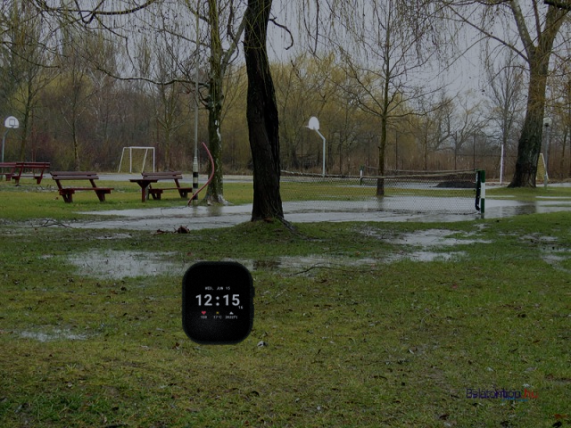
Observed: **12:15**
